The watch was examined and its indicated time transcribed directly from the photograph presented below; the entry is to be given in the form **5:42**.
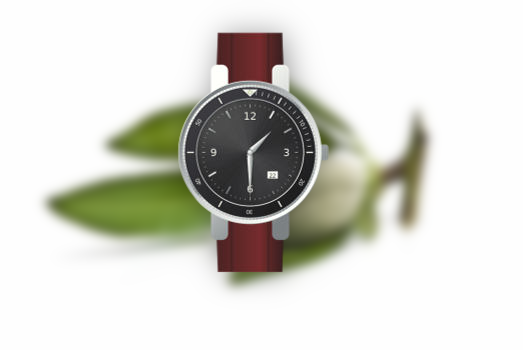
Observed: **1:30**
